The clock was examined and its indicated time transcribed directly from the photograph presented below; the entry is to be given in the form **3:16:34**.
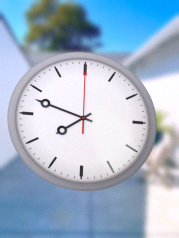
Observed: **7:48:00**
